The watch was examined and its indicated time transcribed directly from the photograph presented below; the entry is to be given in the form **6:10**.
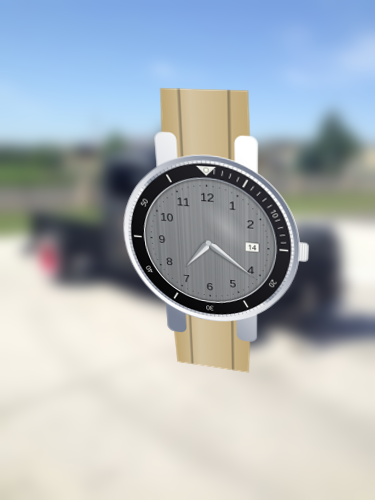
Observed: **7:21**
